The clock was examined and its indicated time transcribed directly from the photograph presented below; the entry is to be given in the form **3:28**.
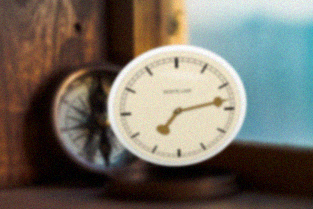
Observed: **7:13**
